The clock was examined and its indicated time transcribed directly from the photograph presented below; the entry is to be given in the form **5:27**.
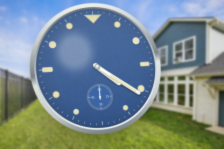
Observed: **4:21**
